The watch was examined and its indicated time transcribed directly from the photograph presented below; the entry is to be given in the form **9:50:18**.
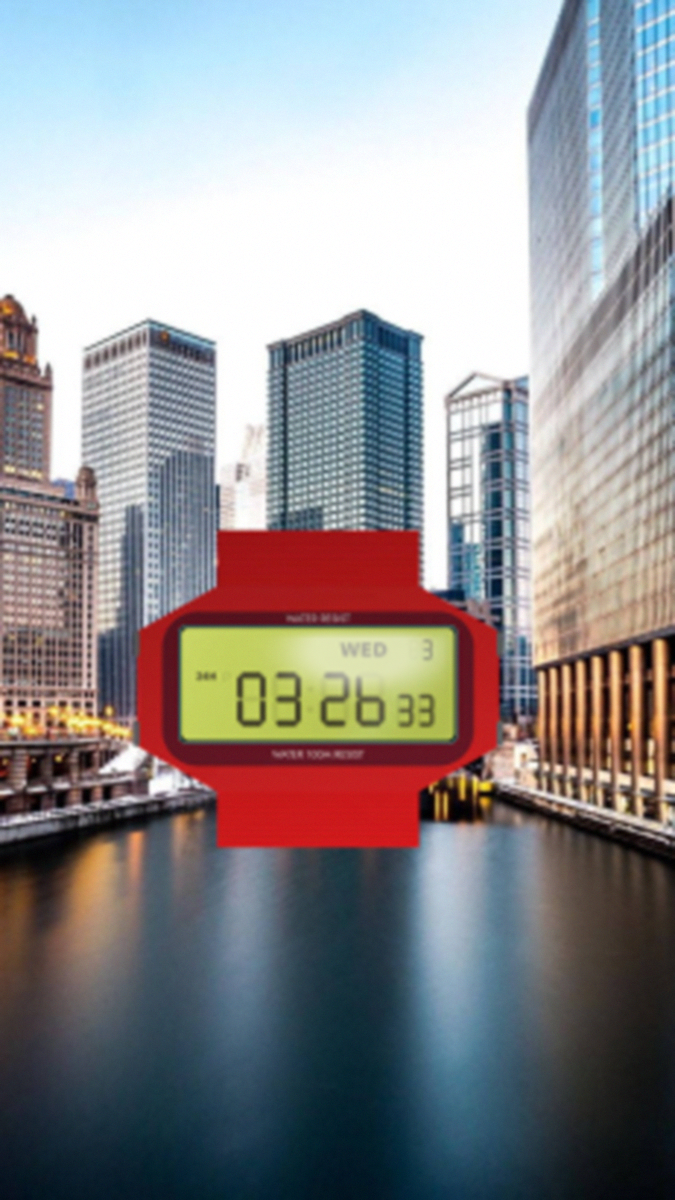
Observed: **3:26:33**
